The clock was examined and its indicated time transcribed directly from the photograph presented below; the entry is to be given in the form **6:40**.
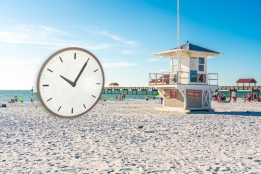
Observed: **10:05**
